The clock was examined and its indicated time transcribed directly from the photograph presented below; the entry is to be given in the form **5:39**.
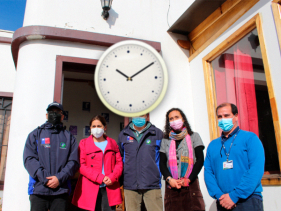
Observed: **10:10**
